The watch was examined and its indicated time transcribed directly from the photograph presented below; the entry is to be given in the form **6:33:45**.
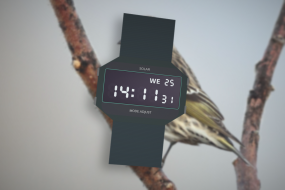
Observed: **14:11:31**
